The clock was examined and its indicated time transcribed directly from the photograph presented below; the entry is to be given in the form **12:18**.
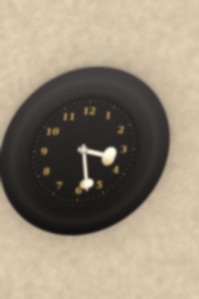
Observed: **3:28**
